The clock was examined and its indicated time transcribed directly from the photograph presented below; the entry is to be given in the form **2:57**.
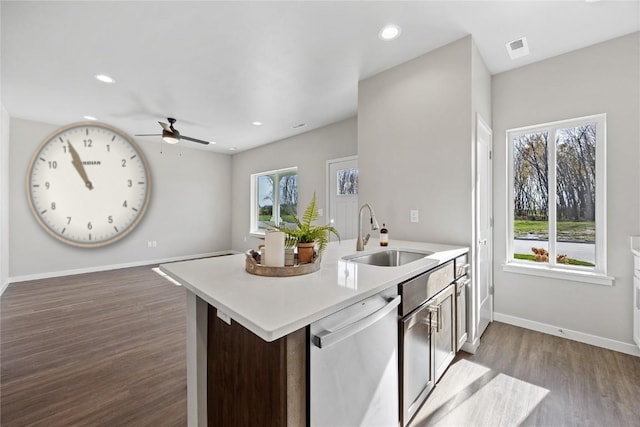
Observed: **10:56**
